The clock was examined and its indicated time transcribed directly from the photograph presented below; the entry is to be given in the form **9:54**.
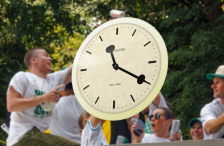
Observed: **11:20**
